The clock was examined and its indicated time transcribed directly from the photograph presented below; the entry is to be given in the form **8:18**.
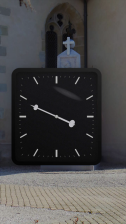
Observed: **3:49**
